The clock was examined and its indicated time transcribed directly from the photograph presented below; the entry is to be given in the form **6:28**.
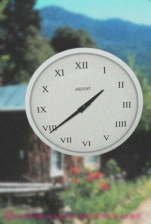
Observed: **1:39**
